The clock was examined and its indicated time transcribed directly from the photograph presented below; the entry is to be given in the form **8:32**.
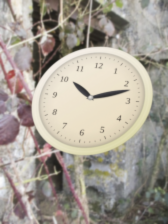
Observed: **10:12**
